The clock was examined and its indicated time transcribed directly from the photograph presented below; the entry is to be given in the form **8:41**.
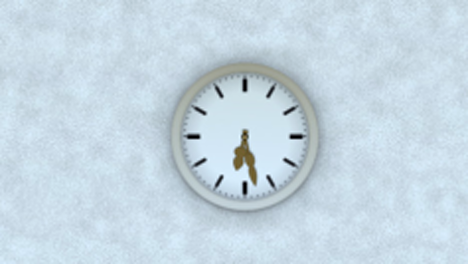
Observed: **6:28**
